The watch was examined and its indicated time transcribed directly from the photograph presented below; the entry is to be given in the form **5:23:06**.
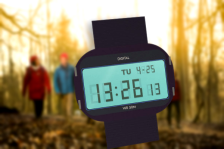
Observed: **13:26:13**
